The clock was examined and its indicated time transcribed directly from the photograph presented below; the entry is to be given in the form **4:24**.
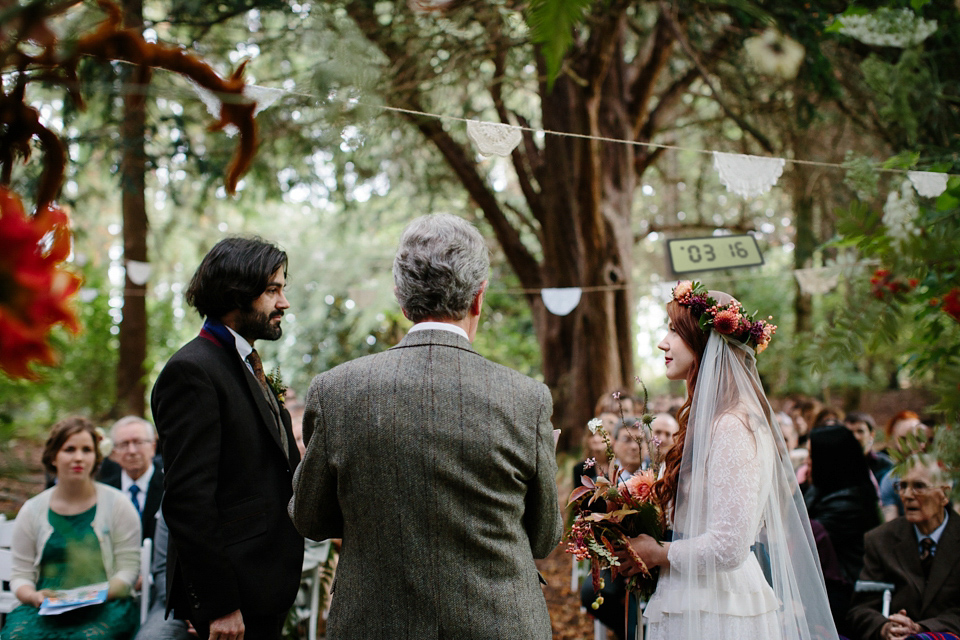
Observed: **3:16**
